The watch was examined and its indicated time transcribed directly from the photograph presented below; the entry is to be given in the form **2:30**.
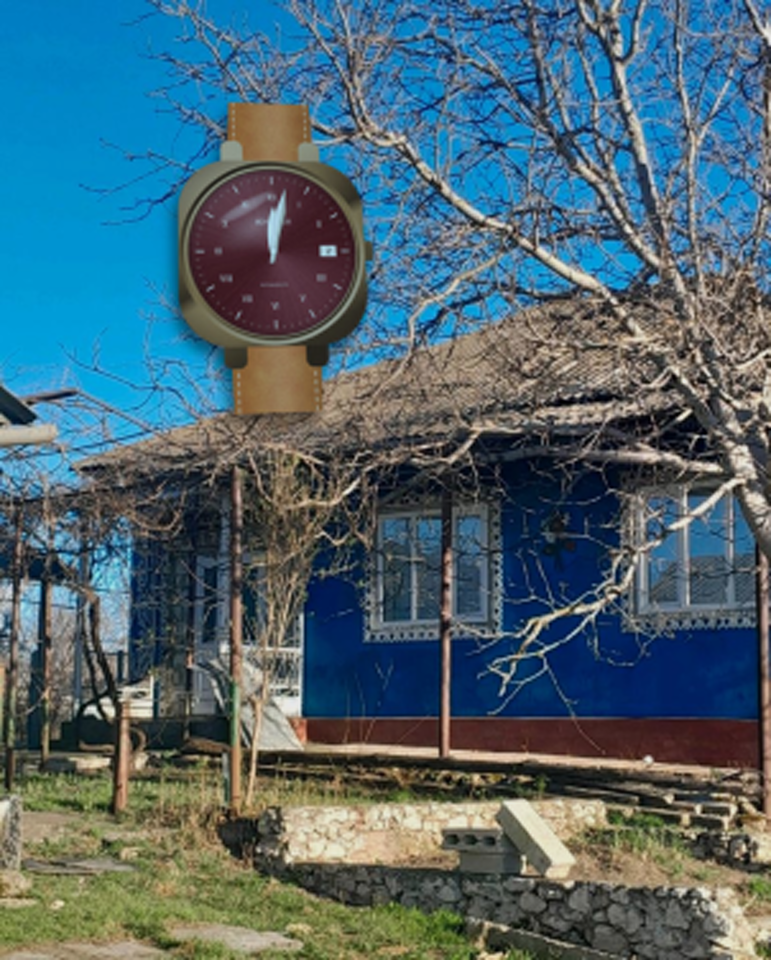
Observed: **12:02**
